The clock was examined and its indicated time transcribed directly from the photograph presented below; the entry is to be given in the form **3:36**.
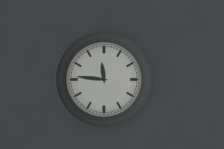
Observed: **11:46**
